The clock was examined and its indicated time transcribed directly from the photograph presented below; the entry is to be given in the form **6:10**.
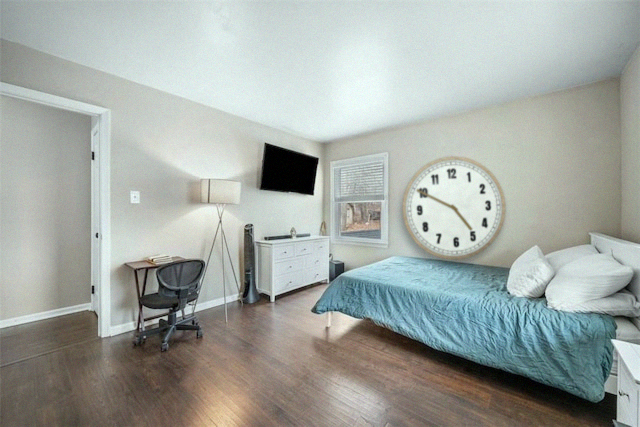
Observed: **4:50**
